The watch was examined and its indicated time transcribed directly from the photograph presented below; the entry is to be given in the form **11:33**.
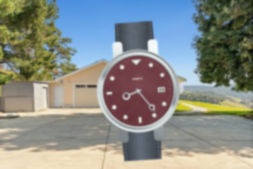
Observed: **8:24**
